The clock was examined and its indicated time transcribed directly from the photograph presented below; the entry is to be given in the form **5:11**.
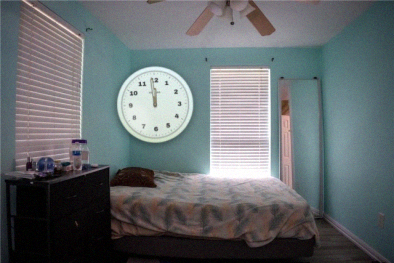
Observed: **11:59**
